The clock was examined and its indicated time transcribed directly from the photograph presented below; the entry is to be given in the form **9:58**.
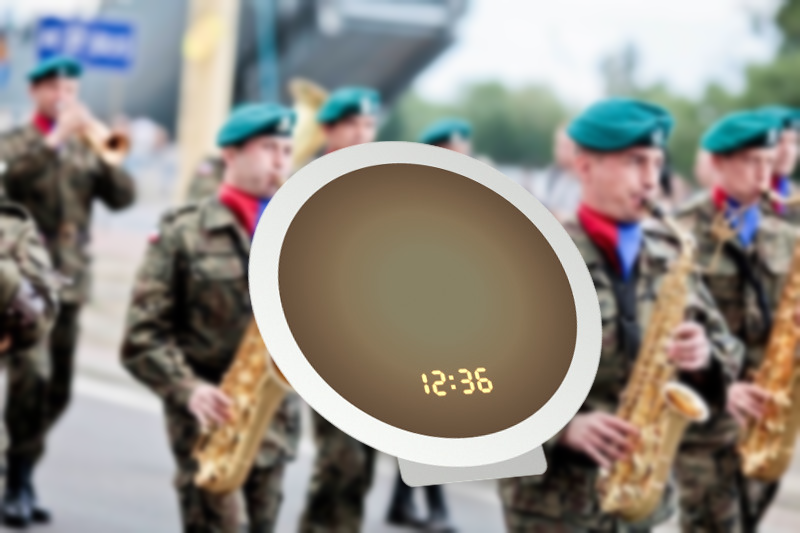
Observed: **12:36**
